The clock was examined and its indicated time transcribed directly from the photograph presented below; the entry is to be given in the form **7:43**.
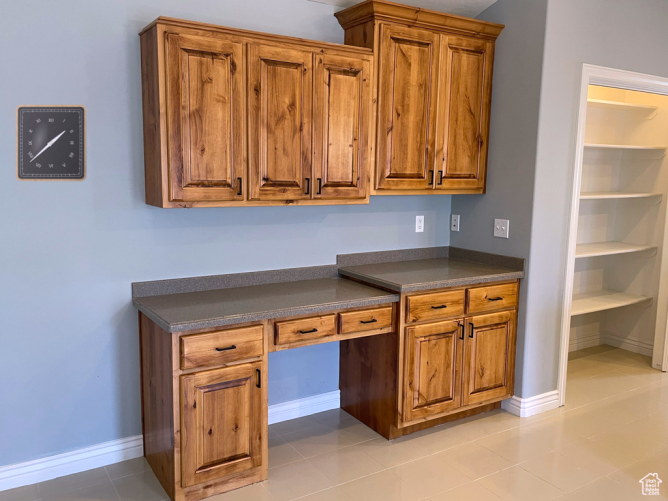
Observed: **1:38**
